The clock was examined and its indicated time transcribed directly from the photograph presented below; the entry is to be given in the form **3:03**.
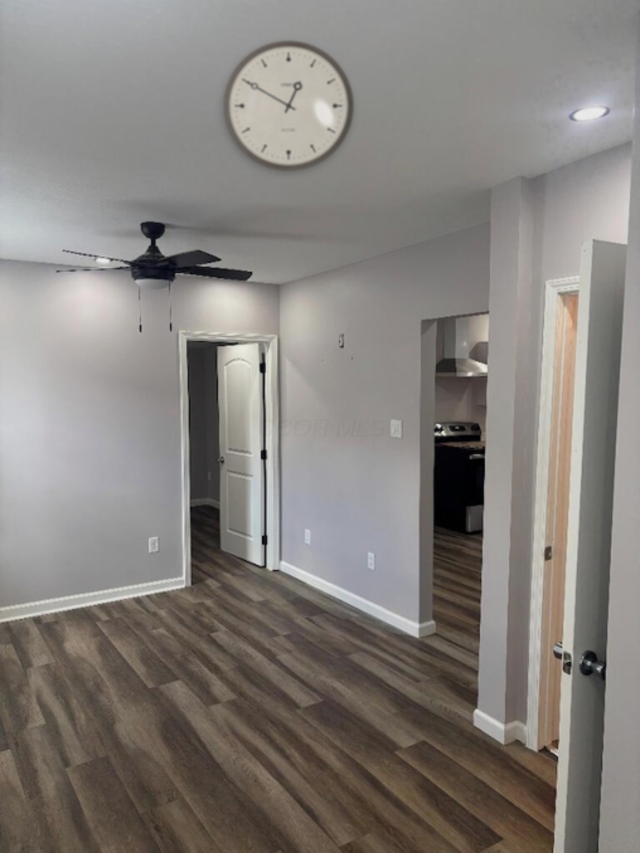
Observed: **12:50**
